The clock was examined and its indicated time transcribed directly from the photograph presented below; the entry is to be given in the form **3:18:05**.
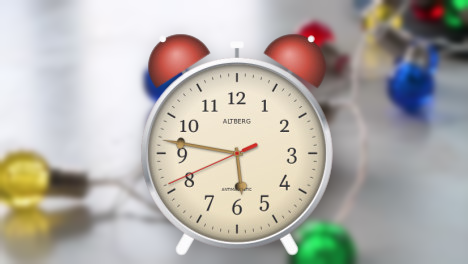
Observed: **5:46:41**
